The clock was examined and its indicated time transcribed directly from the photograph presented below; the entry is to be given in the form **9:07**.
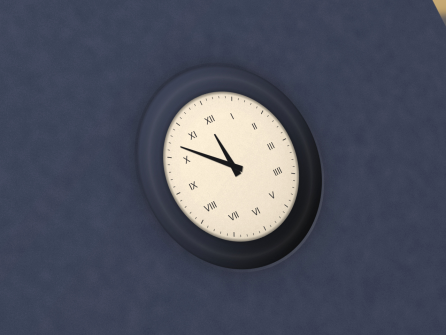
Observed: **11:52**
